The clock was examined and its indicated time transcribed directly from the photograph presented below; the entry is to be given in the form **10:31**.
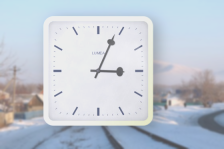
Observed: **3:04**
